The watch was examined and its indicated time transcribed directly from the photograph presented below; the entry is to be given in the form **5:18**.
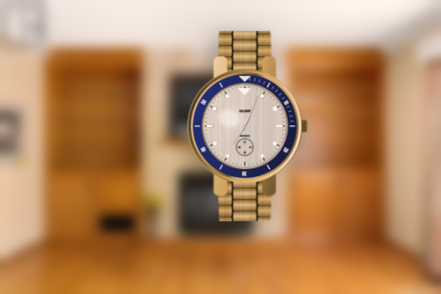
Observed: **7:04**
